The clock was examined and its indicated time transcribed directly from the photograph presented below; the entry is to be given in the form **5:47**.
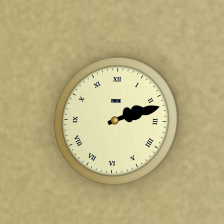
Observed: **2:12**
